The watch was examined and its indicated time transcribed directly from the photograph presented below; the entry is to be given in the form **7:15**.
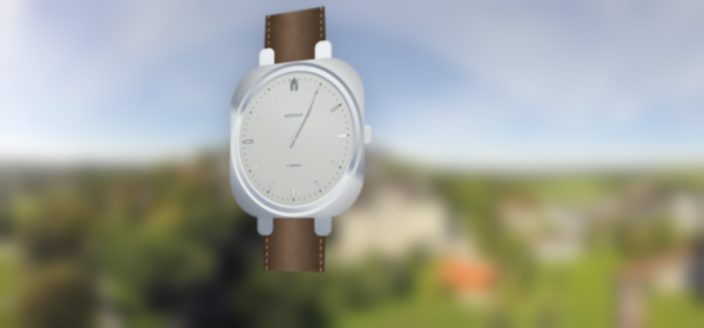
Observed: **1:05**
